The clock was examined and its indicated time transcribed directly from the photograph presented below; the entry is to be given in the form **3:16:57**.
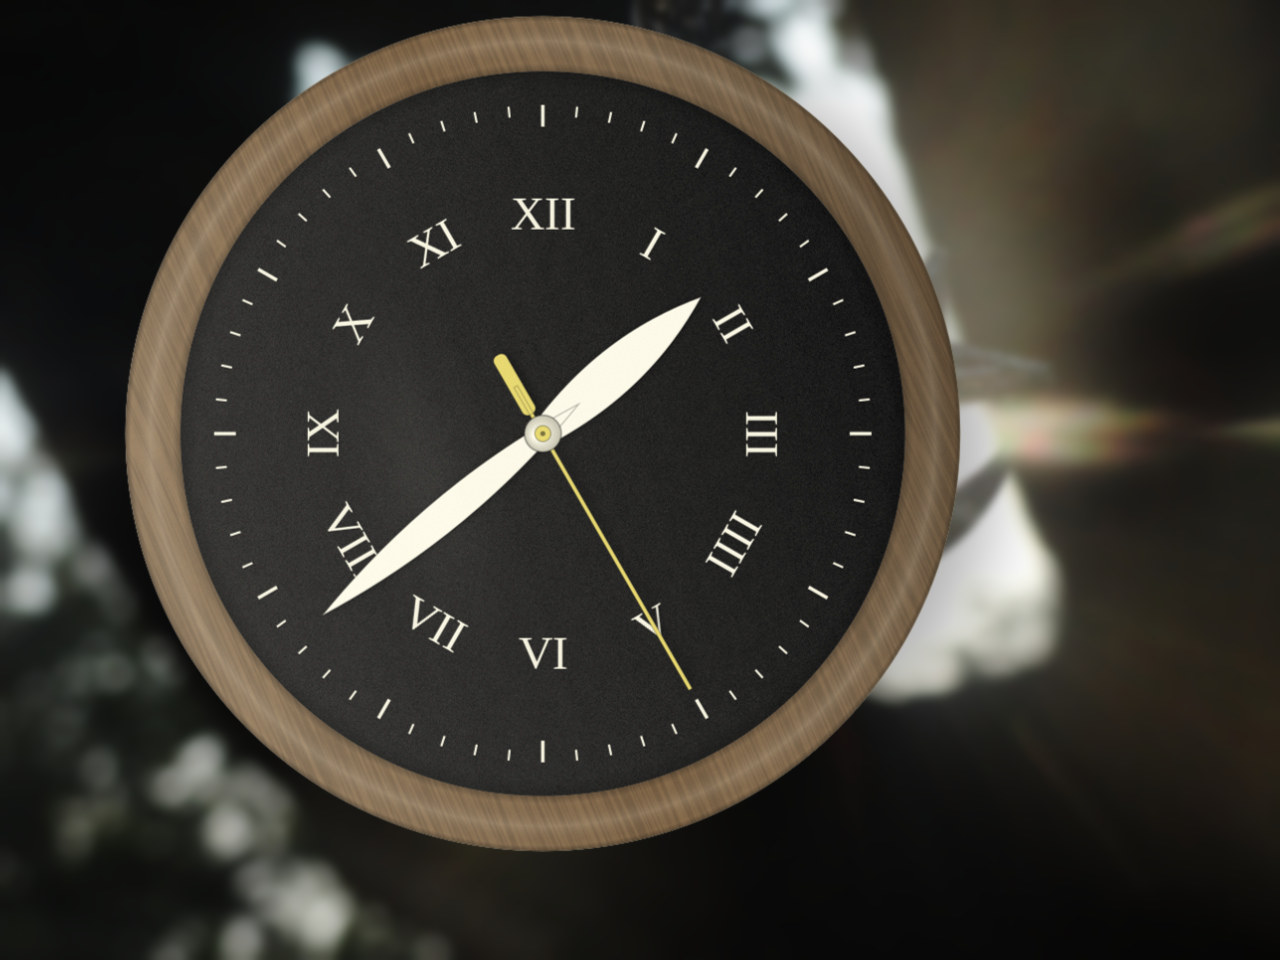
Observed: **1:38:25**
